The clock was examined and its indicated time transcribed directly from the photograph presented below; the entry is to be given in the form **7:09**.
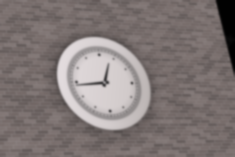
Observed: **12:44**
